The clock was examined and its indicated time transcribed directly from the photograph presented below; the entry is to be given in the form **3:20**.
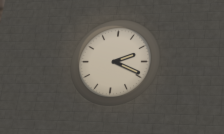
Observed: **2:19**
